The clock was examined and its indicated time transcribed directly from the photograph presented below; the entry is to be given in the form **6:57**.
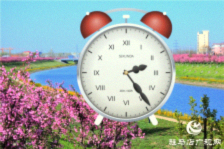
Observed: **2:24**
